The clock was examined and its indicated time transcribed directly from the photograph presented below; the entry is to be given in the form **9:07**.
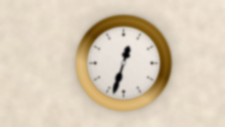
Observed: **12:33**
